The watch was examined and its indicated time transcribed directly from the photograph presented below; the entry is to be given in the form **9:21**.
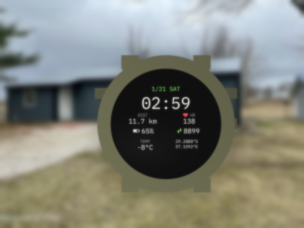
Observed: **2:59**
